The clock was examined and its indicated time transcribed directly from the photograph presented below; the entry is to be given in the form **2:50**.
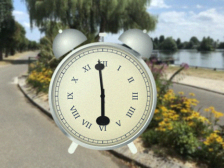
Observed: **5:59**
